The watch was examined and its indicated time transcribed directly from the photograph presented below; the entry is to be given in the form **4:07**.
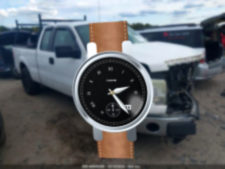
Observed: **2:24**
